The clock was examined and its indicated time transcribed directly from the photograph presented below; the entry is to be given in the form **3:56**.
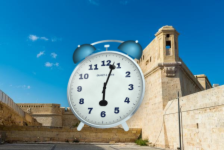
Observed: **6:03**
